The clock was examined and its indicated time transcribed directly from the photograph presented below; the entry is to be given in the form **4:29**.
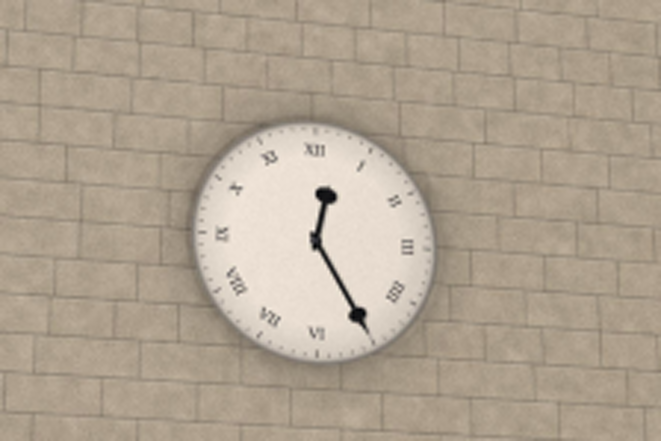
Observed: **12:25**
